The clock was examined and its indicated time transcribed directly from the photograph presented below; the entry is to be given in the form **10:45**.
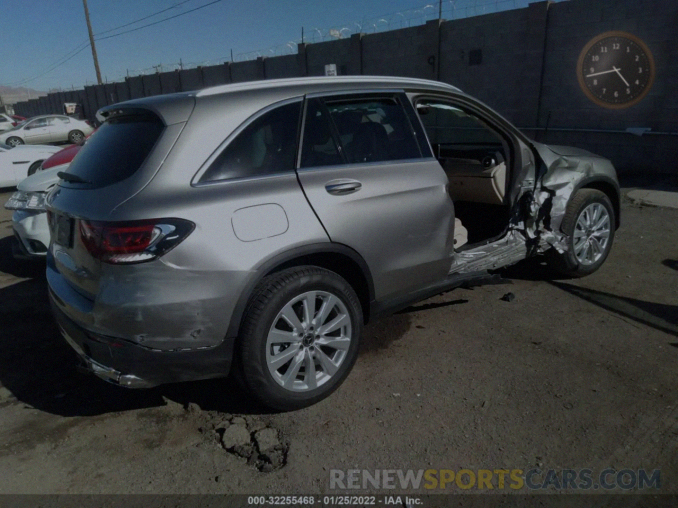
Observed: **4:43**
